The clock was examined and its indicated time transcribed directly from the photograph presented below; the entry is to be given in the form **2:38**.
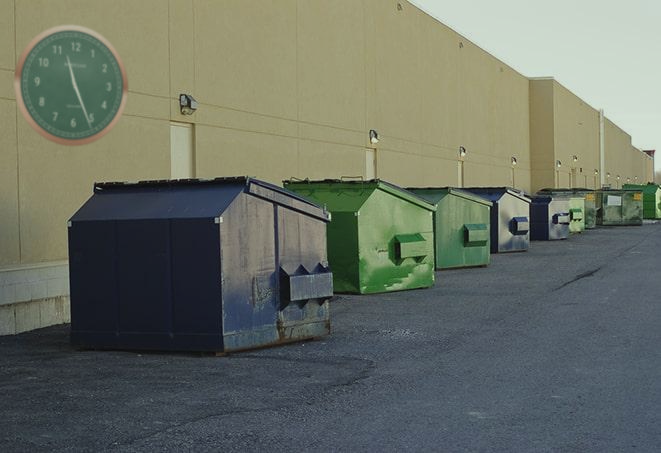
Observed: **11:26**
